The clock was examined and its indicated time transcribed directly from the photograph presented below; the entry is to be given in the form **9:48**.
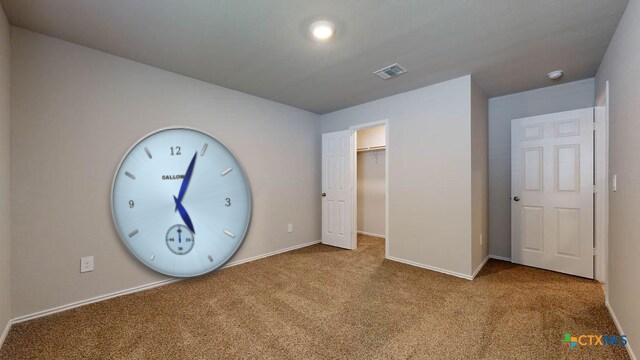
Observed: **5:04**
